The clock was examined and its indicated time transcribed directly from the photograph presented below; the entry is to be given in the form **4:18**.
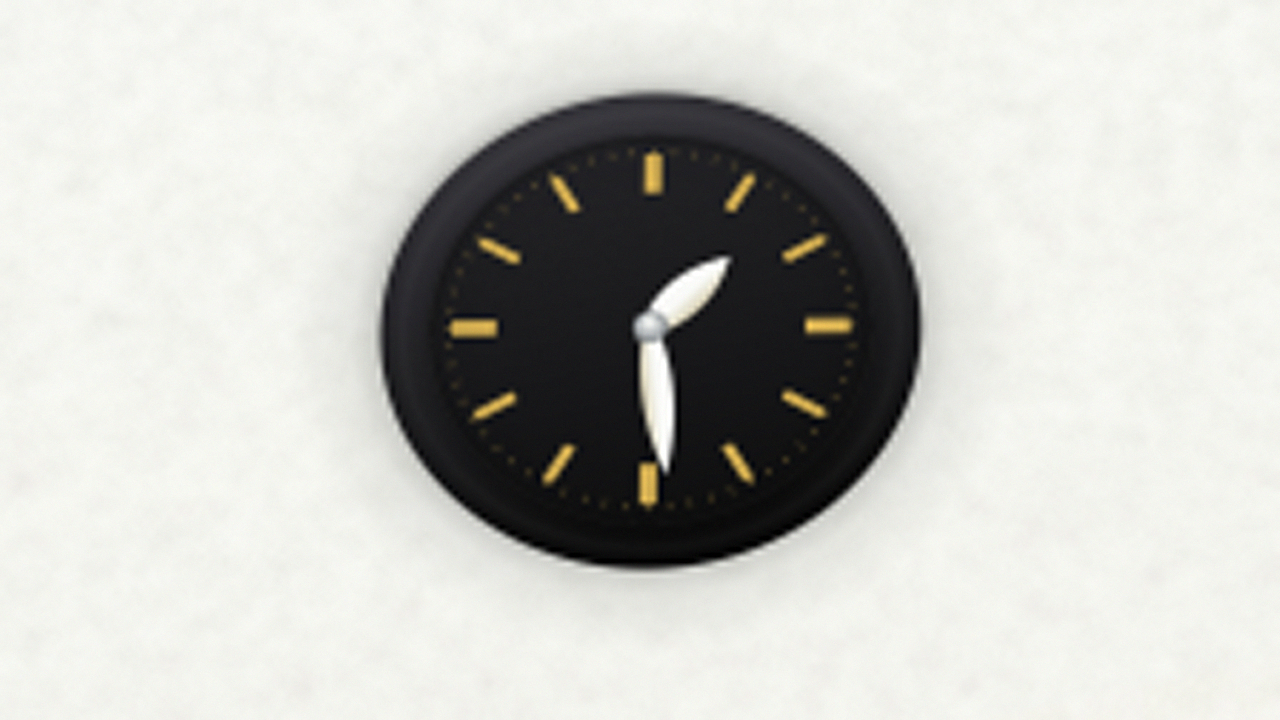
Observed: **1:29**
